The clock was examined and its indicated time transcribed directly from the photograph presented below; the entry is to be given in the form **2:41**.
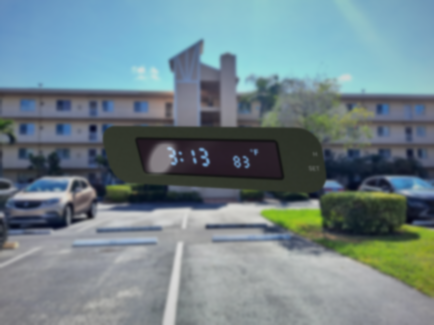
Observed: **3:13**
